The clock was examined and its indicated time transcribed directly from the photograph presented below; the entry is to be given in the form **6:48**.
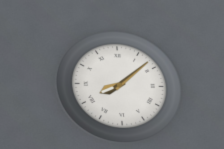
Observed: **8:08**
